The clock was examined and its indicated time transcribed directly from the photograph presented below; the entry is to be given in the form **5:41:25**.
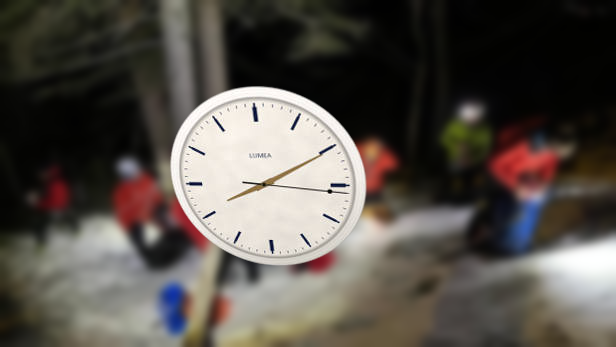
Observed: **8:10:16**
